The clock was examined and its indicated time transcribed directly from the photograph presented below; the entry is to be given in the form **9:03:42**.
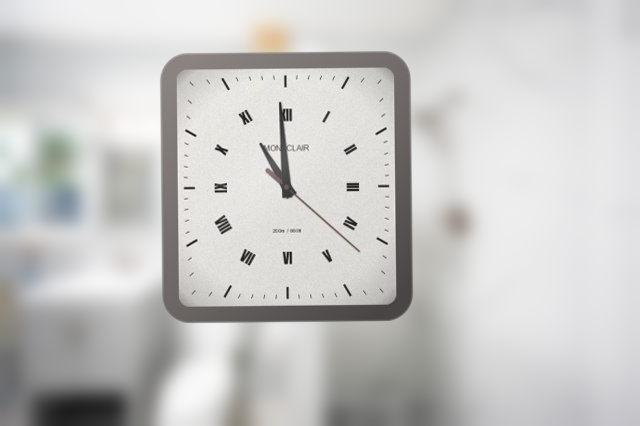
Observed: **10:59:22**
